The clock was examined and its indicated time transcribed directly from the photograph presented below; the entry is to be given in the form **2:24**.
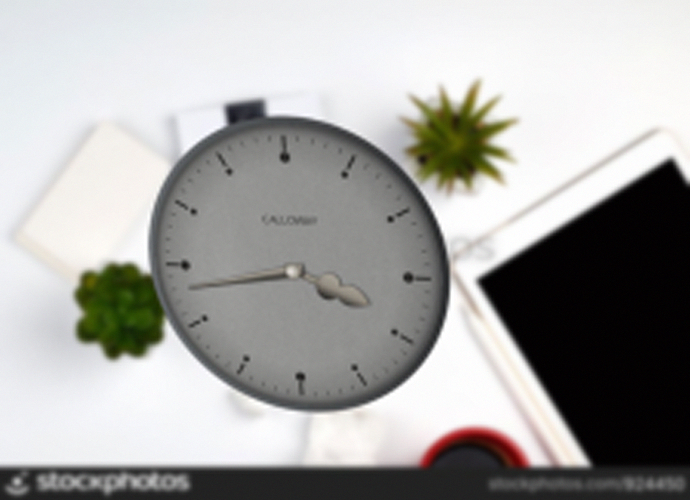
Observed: **3:43**
